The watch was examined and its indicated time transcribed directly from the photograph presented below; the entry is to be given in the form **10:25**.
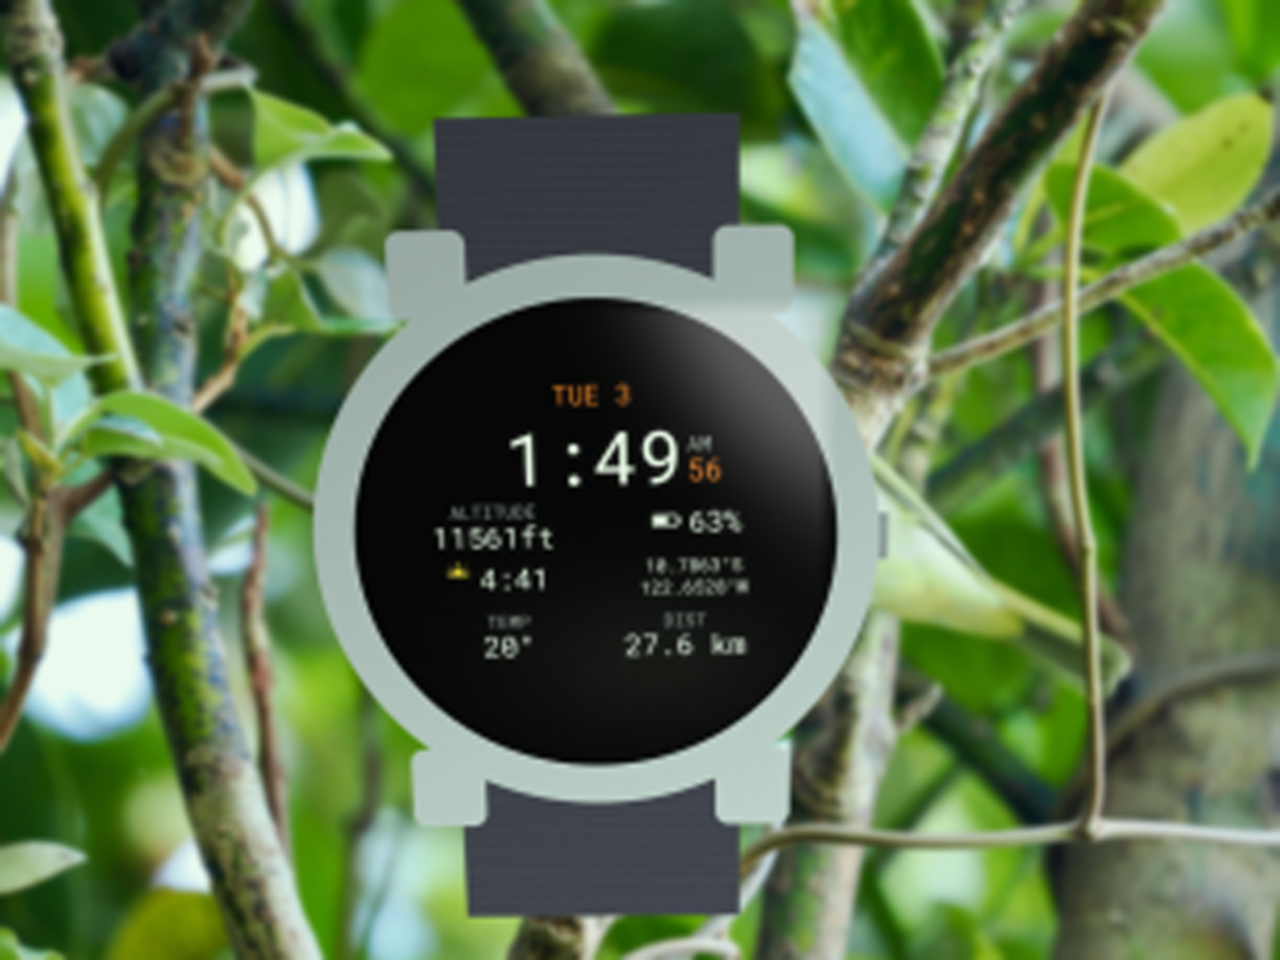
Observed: **1:49**
